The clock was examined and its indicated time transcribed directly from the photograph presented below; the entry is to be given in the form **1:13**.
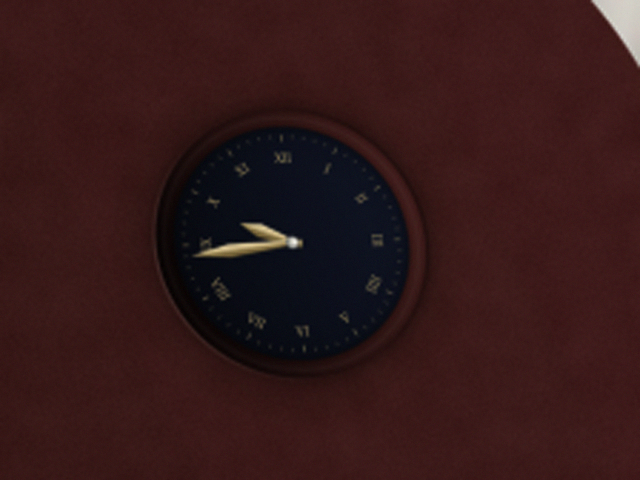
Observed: **9:44**
